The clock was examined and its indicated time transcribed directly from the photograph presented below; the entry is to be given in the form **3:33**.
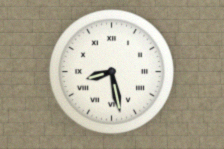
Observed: **8:28**
